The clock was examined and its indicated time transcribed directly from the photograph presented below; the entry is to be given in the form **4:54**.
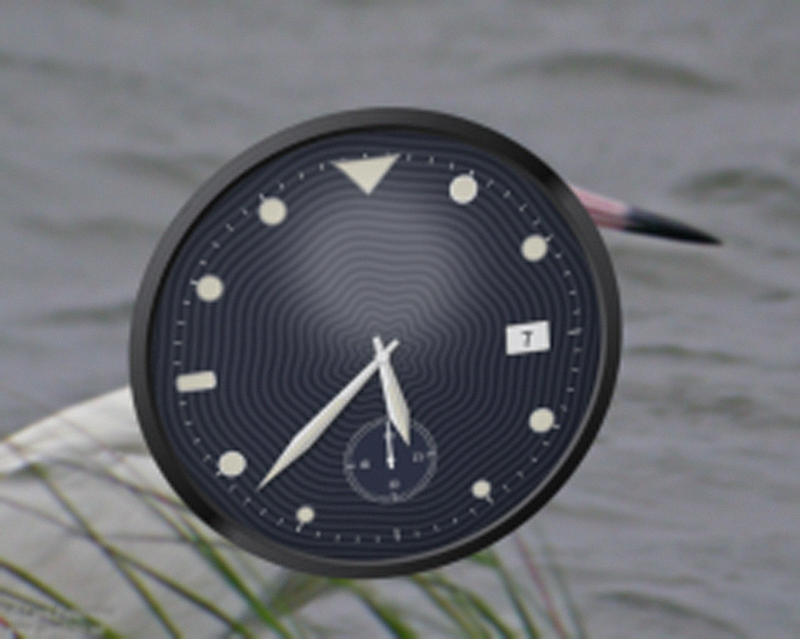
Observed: **5:38**
